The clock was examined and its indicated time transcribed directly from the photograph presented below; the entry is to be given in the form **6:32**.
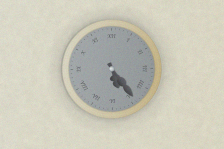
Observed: **5:24**
